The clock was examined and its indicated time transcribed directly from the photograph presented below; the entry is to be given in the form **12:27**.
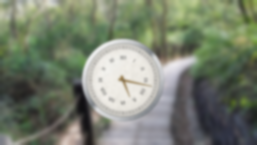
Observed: **5:17**
